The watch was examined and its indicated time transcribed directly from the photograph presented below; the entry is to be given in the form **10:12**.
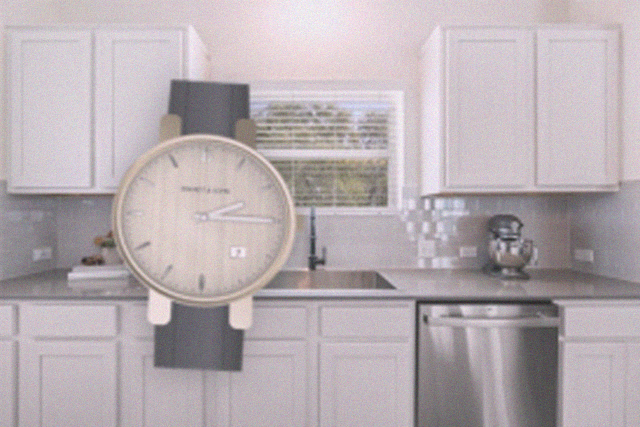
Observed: **2:15**
